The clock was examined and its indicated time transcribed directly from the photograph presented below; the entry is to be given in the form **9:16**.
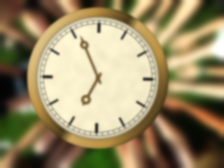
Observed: **6:56**
